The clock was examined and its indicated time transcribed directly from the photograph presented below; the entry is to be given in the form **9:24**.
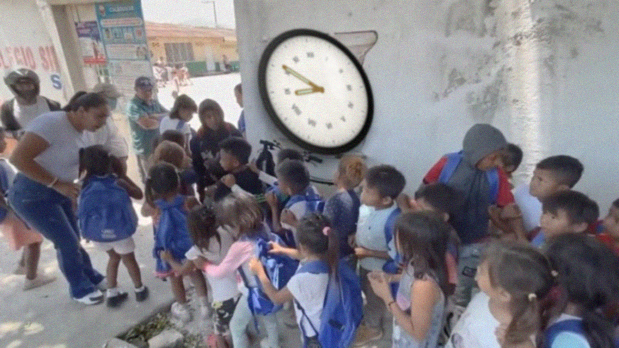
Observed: **8:51**
